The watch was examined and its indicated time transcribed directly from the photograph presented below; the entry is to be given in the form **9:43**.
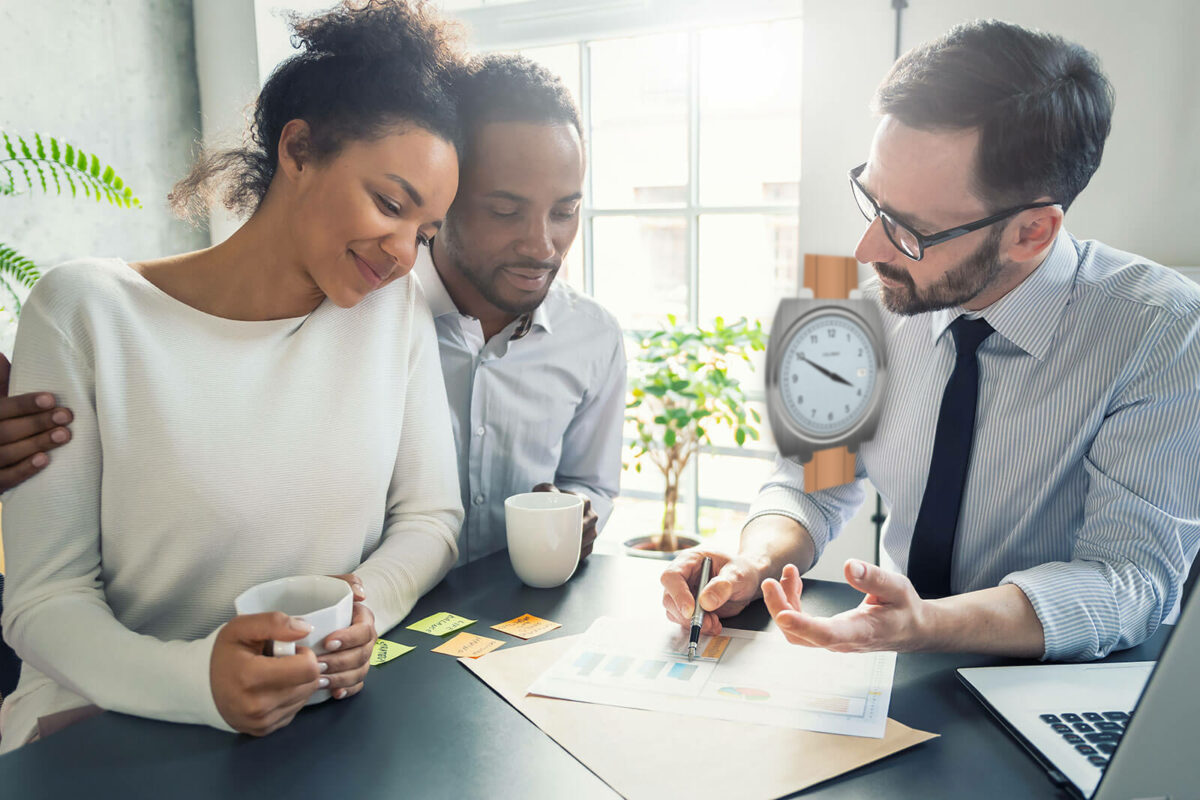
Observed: **3:50**
